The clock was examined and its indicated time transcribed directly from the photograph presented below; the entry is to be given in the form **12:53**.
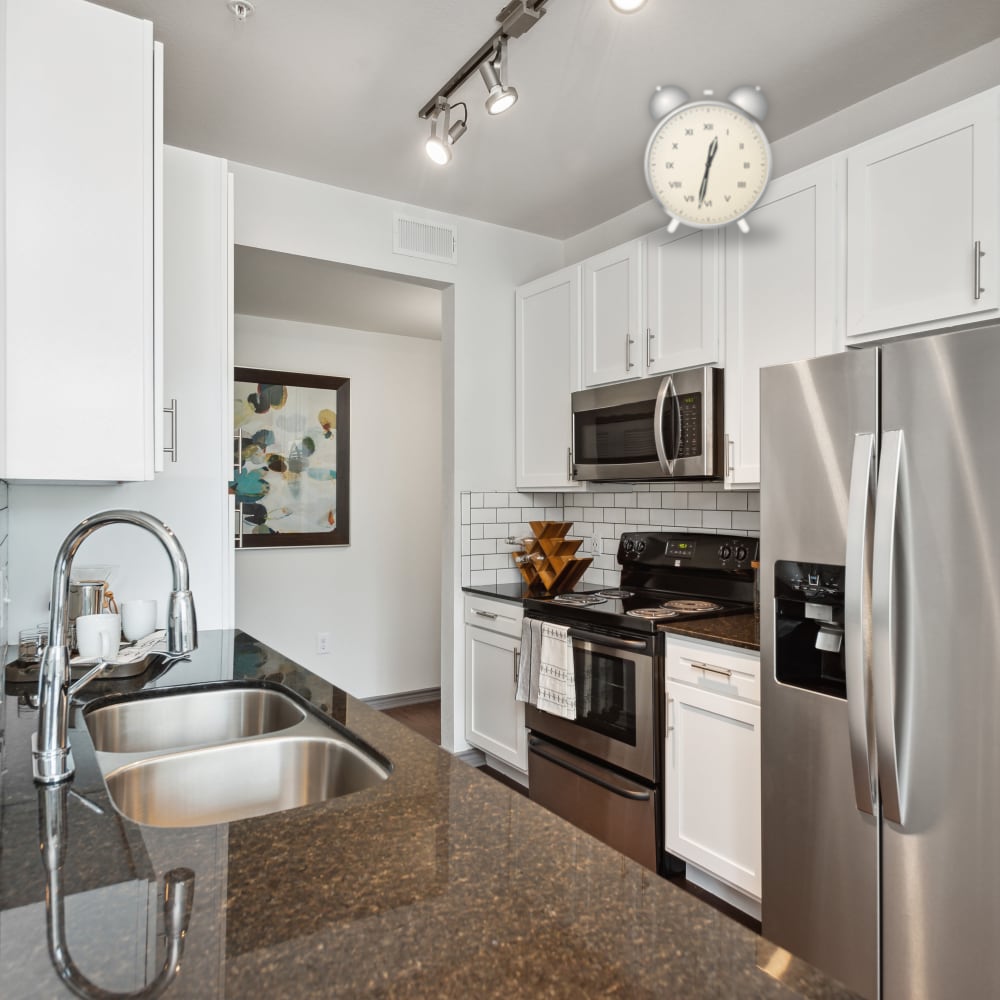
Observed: **12:32**
